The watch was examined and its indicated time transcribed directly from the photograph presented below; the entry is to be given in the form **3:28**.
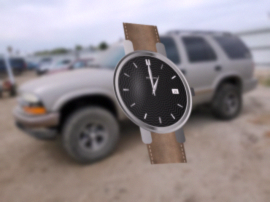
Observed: **1:00**
